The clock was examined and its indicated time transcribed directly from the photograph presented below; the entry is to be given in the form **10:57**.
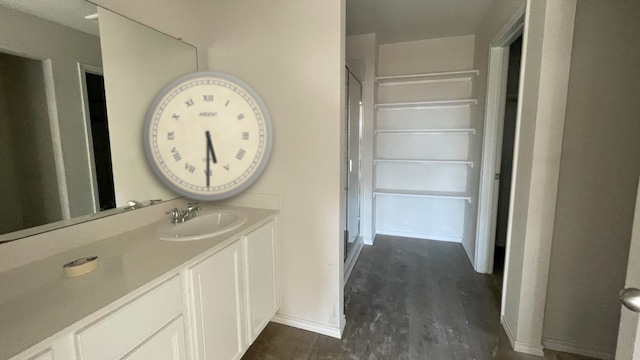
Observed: **5:30**
